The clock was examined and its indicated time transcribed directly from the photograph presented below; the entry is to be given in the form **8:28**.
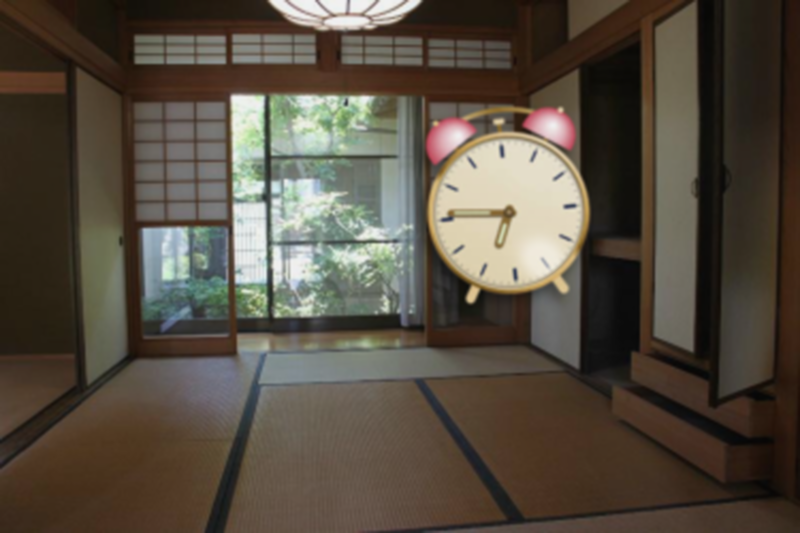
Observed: **6:46**
